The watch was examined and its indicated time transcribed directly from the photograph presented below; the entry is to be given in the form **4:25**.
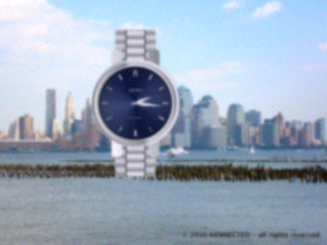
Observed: **2:16**
